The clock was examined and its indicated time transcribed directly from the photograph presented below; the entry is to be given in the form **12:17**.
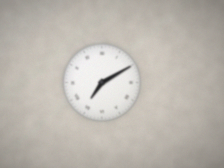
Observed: **7:10**
